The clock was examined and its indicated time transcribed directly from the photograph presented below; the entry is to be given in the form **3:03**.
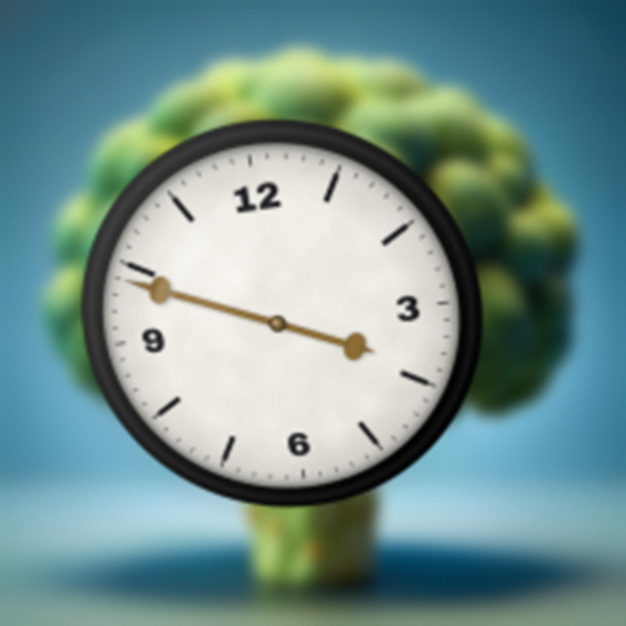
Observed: **3:49**
